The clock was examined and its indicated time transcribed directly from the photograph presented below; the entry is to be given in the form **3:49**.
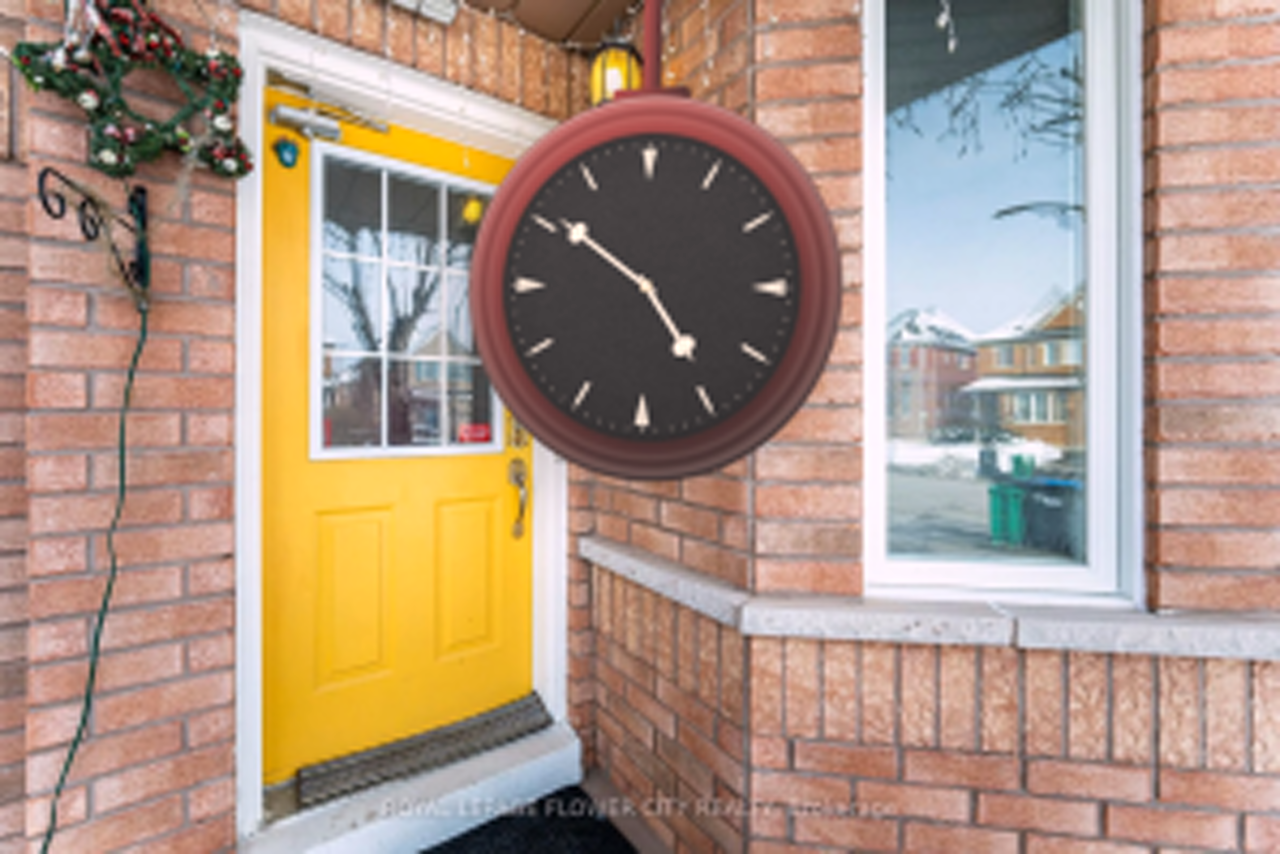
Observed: **4:51**
